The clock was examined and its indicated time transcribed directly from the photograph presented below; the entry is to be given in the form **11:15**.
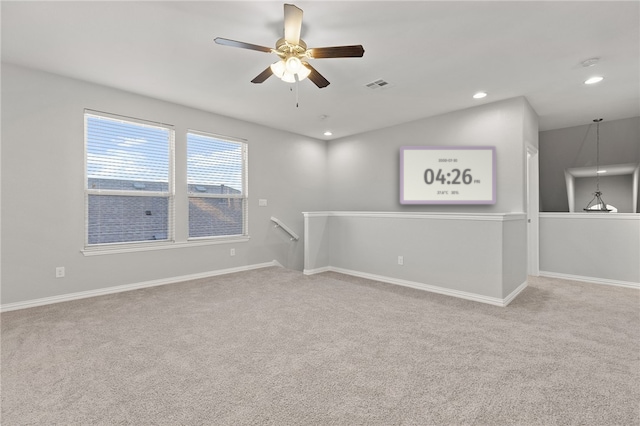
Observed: **4:26**
